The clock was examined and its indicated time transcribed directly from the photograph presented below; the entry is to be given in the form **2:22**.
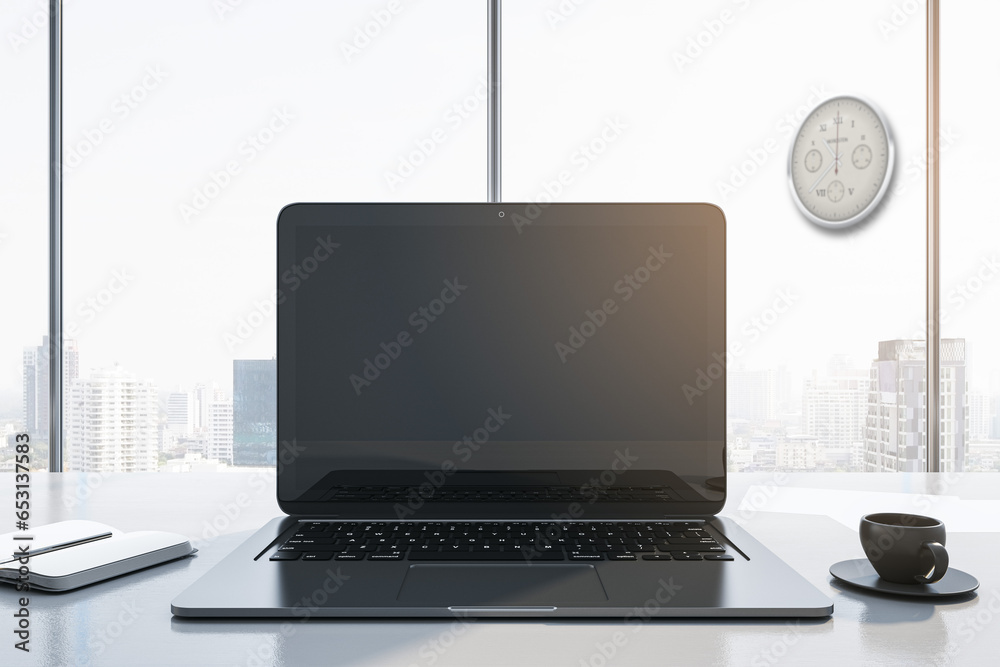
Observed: **10:38**
